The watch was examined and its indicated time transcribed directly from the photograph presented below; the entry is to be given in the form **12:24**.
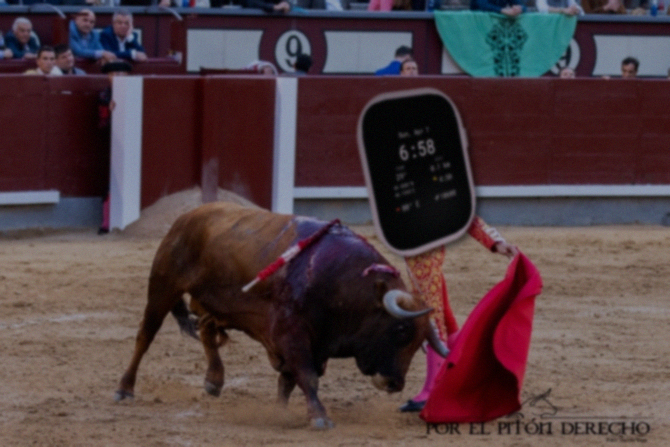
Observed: **6:58**
